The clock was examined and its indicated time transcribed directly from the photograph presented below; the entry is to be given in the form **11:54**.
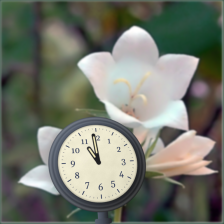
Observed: **10:59**
